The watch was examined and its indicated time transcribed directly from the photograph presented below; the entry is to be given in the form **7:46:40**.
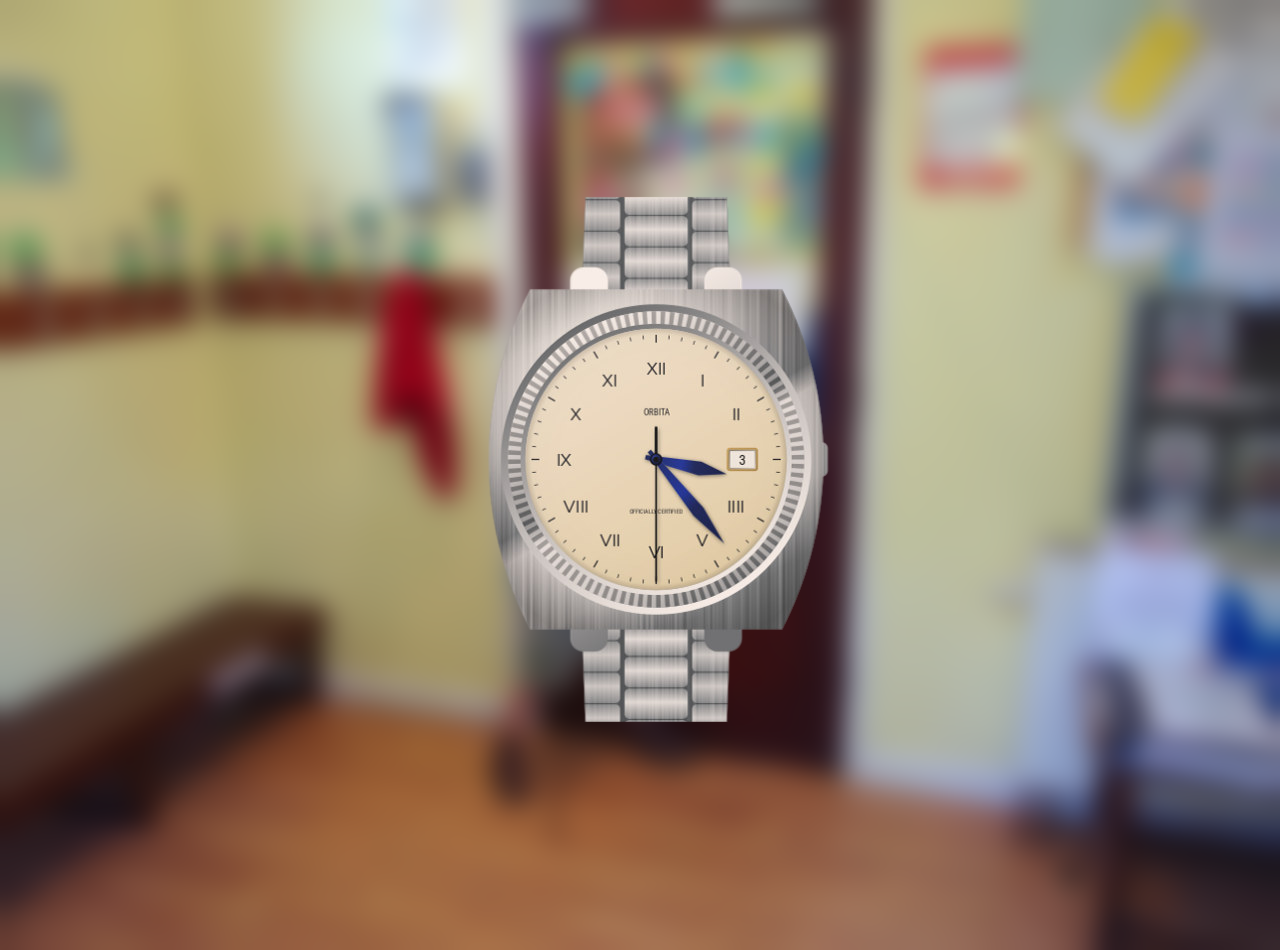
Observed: **3:23:30**
